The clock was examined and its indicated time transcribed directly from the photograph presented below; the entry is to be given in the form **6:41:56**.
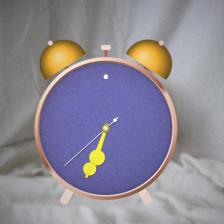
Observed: **6:33:38**
